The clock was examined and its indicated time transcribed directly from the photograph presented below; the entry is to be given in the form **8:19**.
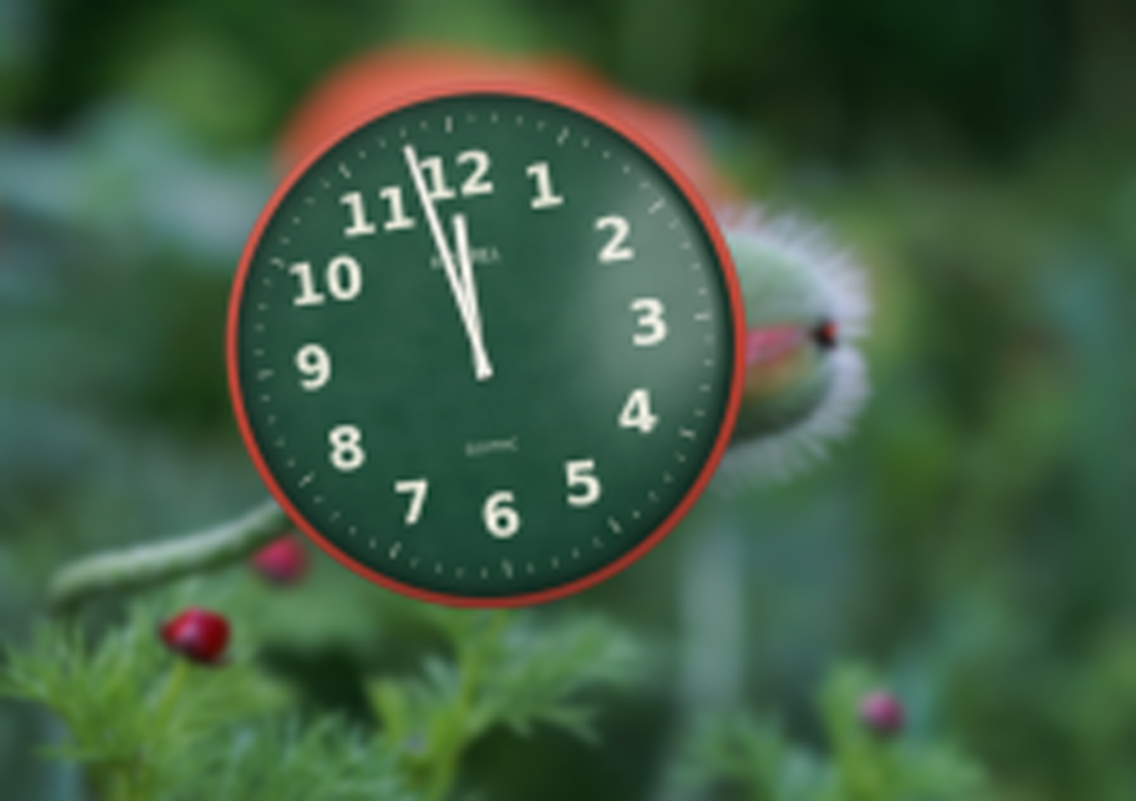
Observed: **11:58**
